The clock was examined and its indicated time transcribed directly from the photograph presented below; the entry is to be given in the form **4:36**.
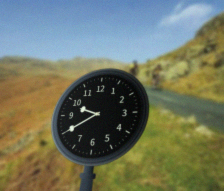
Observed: **9:40**
